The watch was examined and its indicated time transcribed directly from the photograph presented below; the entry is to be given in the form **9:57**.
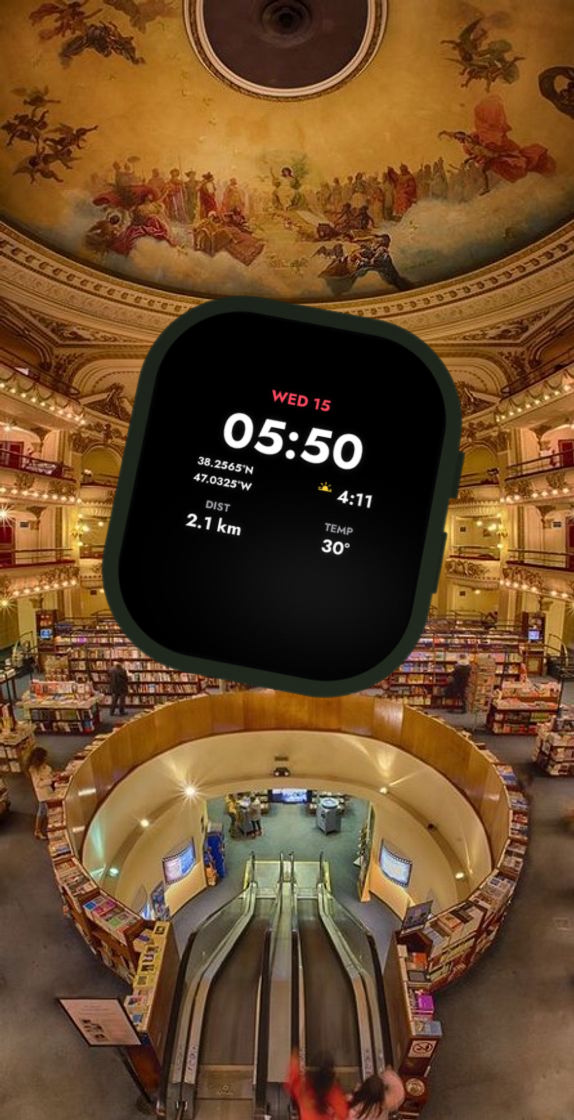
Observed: **5:50**
